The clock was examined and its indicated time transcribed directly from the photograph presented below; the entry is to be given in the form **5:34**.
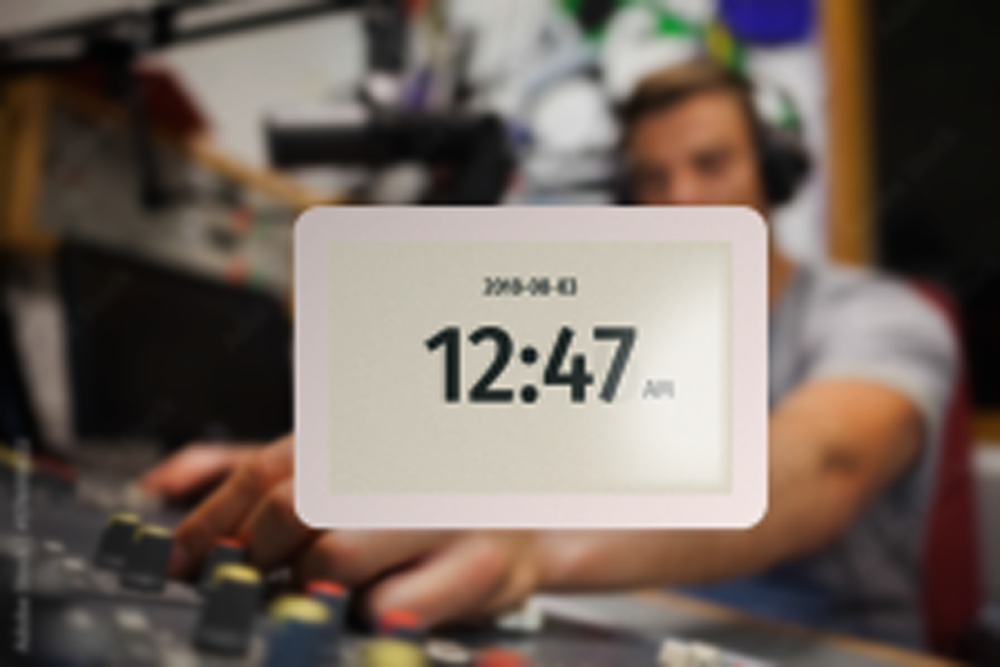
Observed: **12:47**
